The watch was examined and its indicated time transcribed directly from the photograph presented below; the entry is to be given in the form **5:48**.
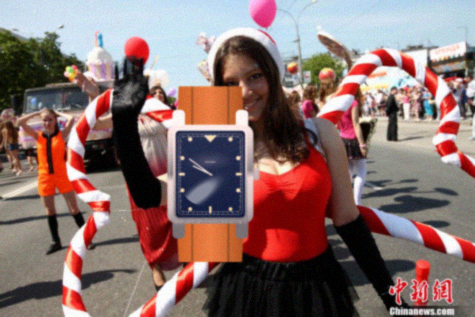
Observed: **9:51**
